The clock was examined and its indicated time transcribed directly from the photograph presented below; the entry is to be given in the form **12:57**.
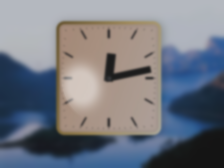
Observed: **12:13**
